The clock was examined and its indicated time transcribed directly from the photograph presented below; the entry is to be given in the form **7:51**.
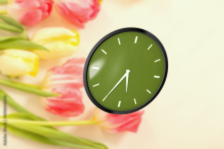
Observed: **5:35**
